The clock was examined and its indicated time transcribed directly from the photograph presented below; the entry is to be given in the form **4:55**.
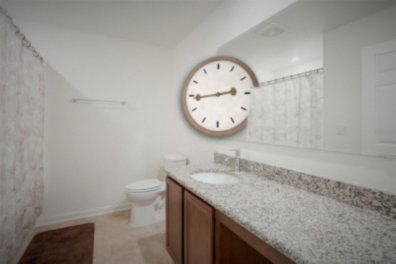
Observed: **2:44**
